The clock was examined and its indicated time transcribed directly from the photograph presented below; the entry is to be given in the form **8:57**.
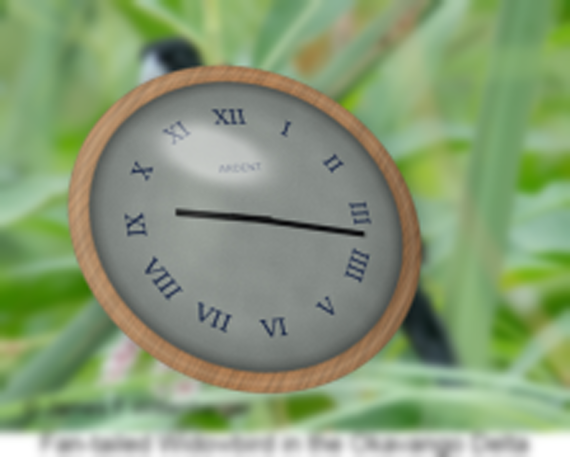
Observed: **9:17**
